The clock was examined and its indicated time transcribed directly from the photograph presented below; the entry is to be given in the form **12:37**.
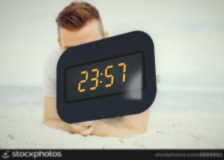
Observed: **23:57**
